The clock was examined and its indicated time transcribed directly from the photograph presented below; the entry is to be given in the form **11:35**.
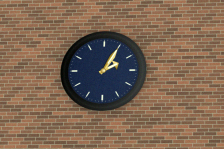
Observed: **2:05**
